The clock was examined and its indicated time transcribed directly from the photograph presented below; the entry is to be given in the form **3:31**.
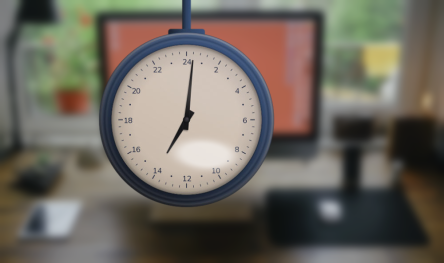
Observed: **14:01**
